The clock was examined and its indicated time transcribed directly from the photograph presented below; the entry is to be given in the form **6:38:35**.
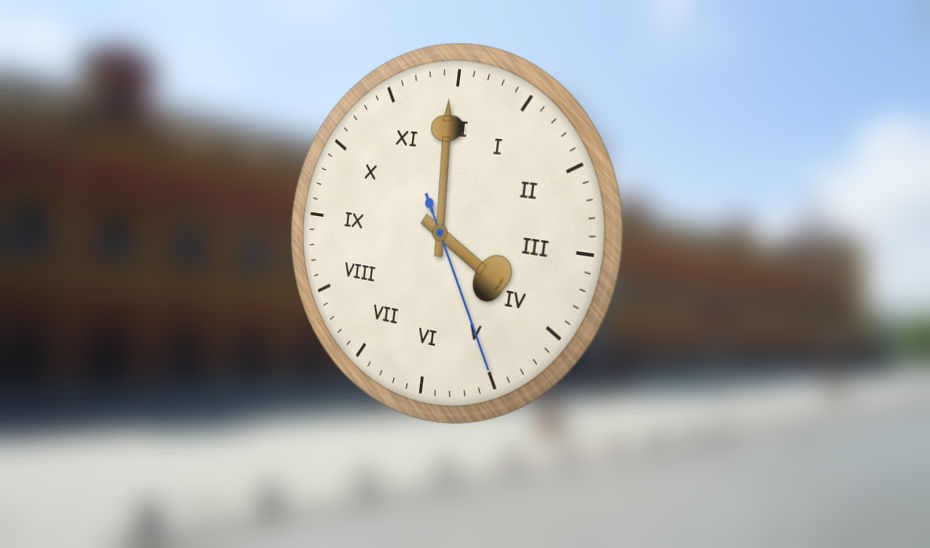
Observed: **3:59:25**
